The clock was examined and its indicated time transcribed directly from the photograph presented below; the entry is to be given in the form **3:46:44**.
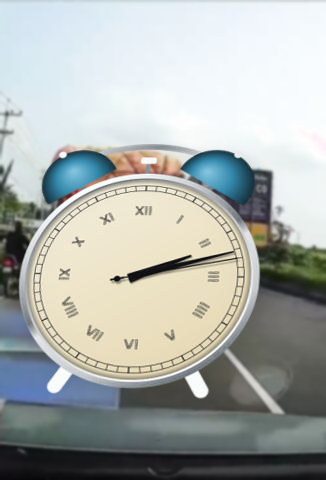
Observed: **2:12:13**
